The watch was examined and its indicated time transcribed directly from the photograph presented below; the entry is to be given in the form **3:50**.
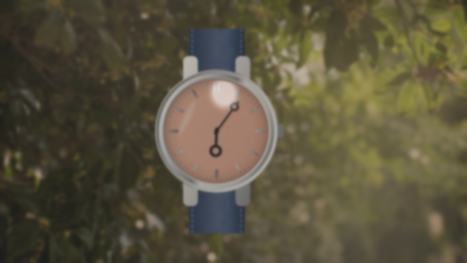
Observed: **6:06**
